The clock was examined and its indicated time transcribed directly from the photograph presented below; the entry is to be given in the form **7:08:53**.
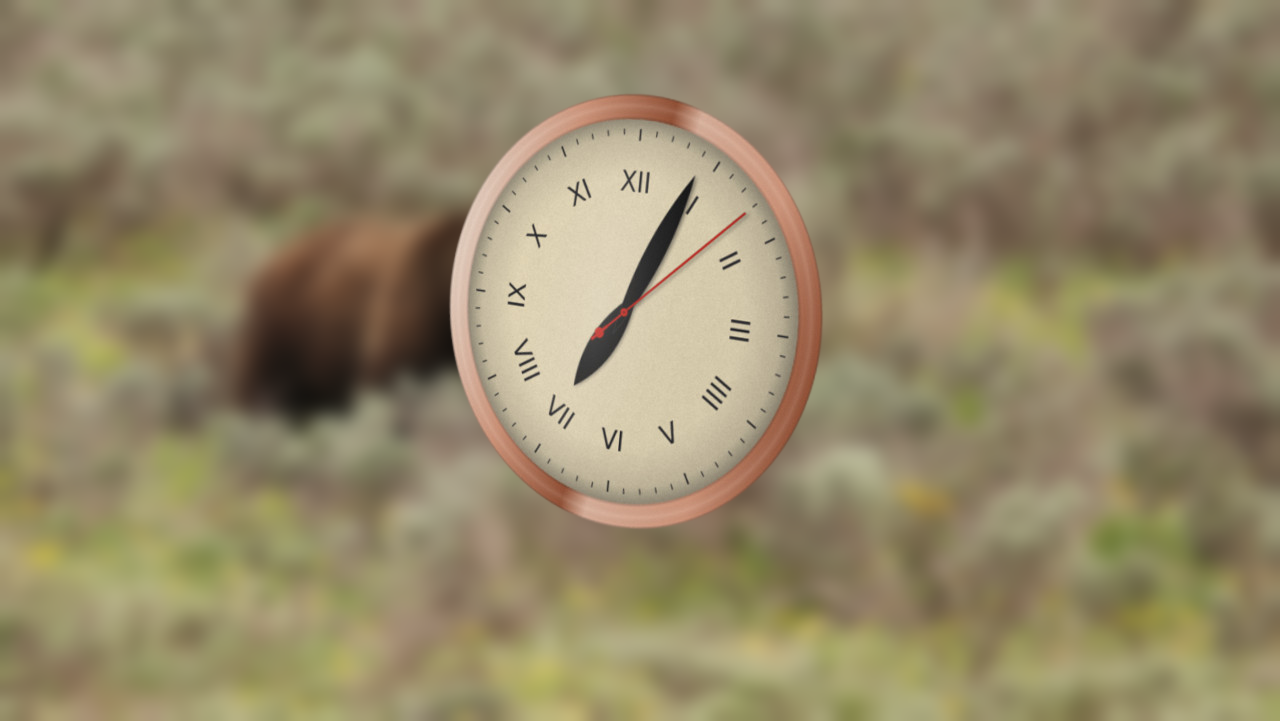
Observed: **7:04:08**
